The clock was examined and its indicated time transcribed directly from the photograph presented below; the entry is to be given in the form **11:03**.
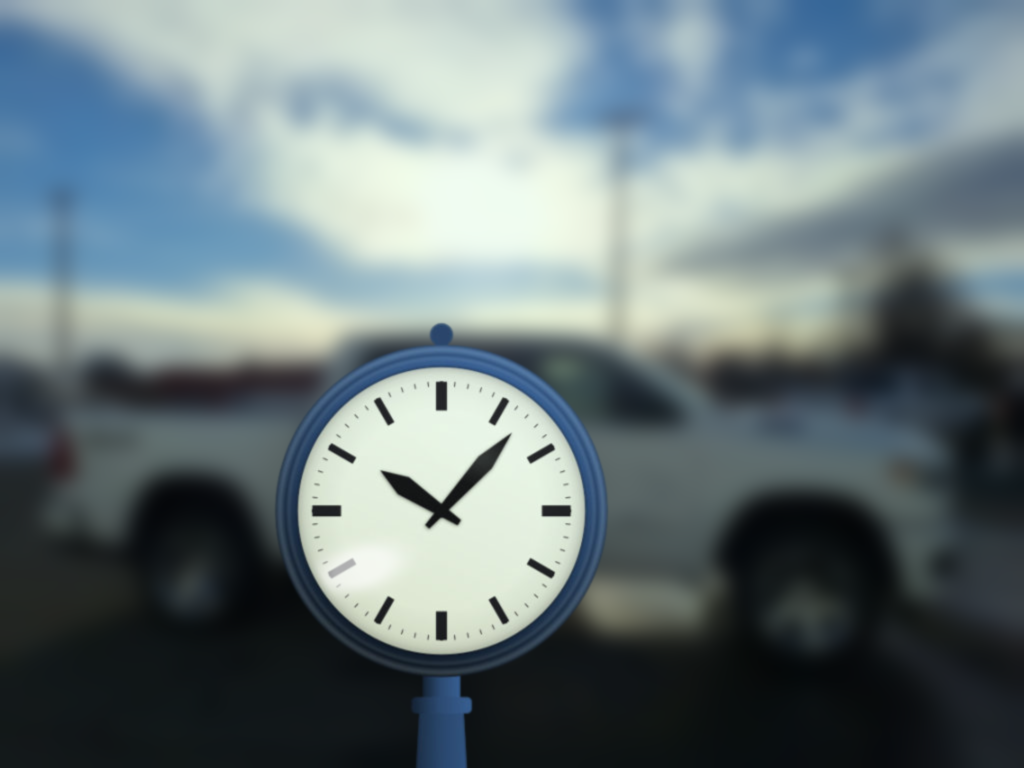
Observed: **10:07**
